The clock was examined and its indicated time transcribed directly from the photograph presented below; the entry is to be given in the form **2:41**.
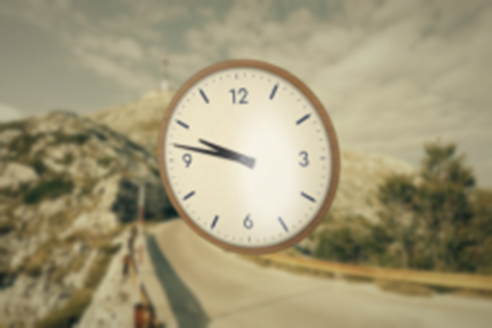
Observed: **9:47**
